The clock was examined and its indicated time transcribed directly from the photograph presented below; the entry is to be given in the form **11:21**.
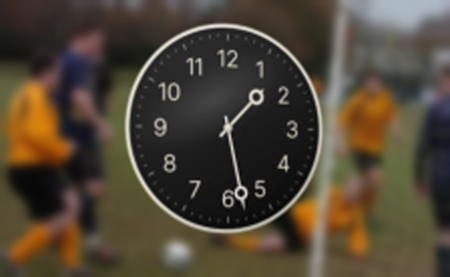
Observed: **1:28**
